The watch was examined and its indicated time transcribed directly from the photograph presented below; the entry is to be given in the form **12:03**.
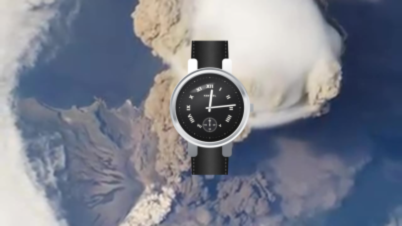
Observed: **12:14**
